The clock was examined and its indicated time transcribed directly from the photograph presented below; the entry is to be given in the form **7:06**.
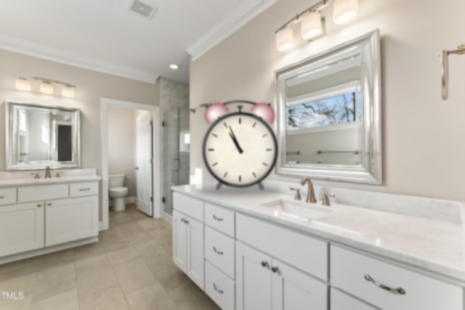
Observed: **10:56**
